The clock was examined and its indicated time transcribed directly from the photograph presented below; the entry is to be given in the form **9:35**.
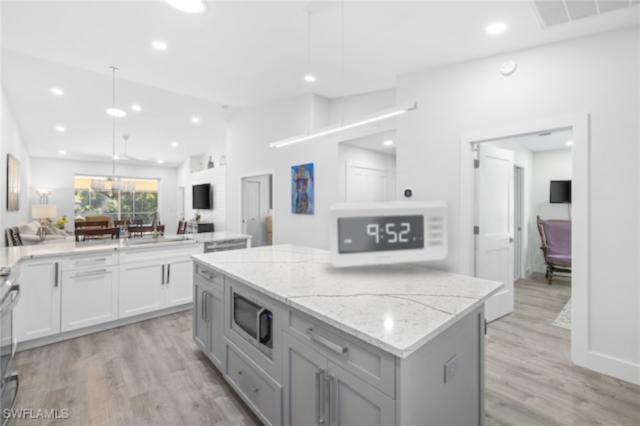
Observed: **9:52**
